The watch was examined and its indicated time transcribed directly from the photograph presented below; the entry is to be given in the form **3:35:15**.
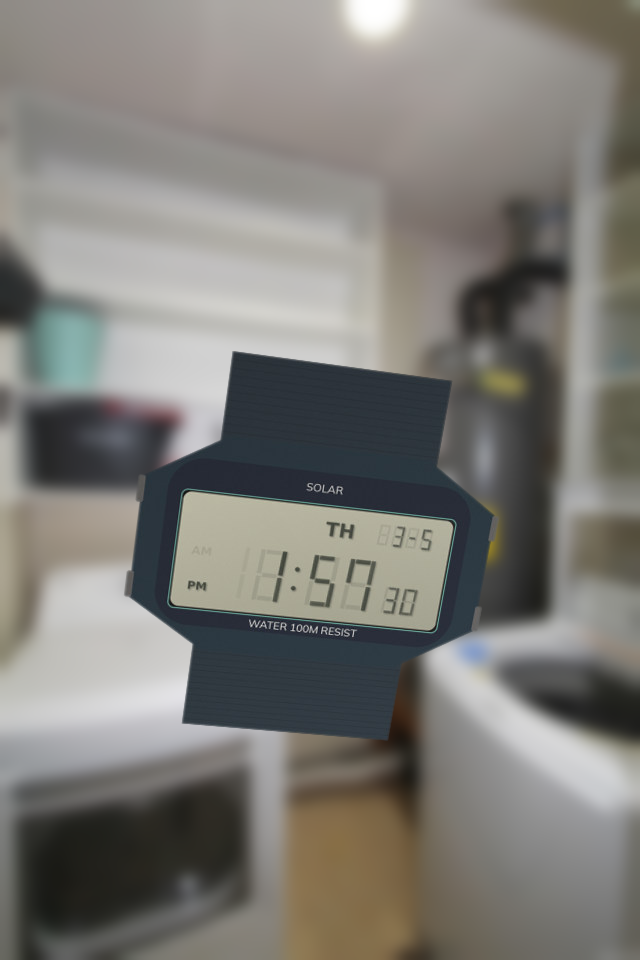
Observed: **1:57:30**
